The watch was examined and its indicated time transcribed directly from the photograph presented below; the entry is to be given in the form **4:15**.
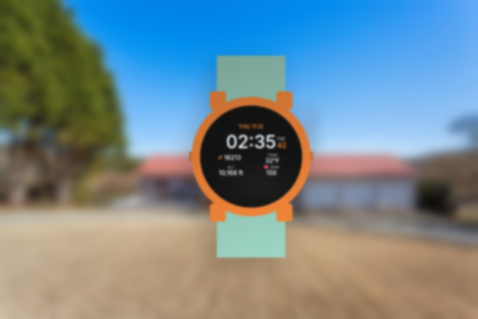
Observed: **2:35**
